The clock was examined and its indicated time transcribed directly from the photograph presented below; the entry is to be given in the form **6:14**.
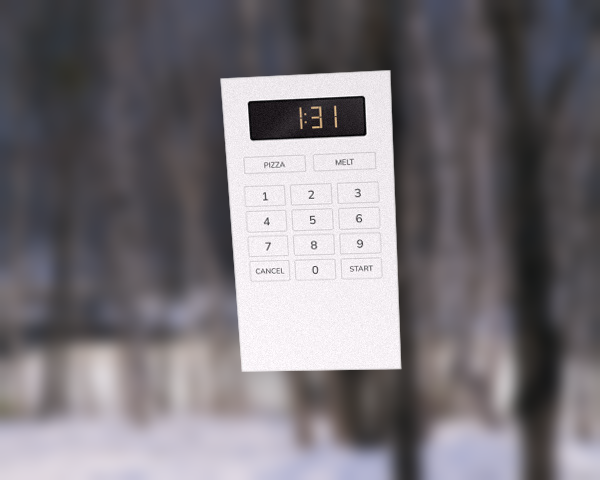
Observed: **1:31**
